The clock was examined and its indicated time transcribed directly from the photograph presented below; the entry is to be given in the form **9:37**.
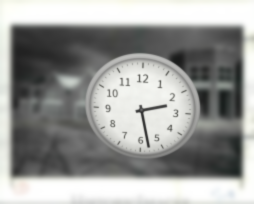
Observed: **2:28**
